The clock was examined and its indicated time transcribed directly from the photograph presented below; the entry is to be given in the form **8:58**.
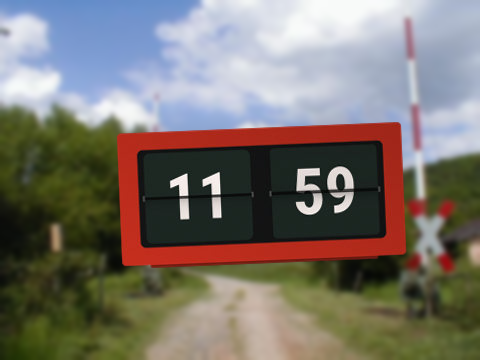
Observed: **11:59**
